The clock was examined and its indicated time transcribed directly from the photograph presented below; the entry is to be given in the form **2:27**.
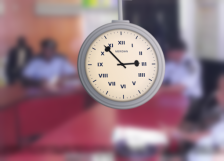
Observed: **2:53**
